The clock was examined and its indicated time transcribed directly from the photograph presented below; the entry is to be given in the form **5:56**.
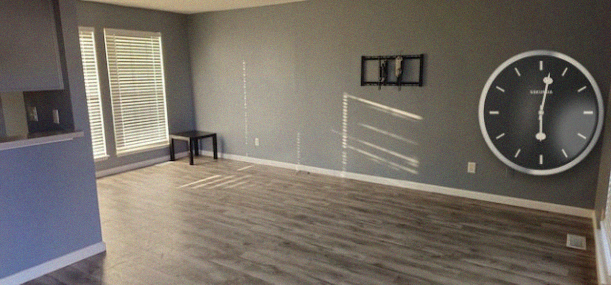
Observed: **6:02**
